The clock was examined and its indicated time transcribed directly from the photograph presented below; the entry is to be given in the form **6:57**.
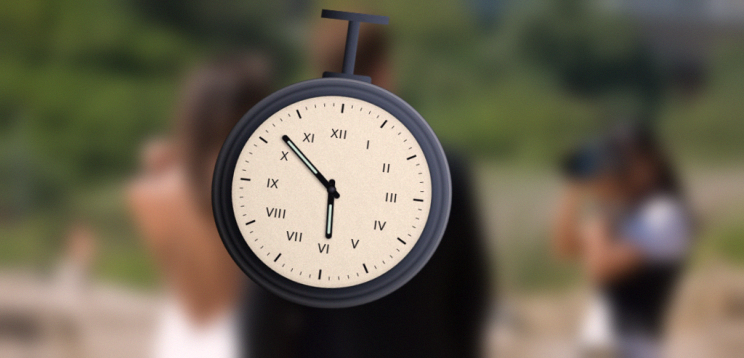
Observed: **5:52**
